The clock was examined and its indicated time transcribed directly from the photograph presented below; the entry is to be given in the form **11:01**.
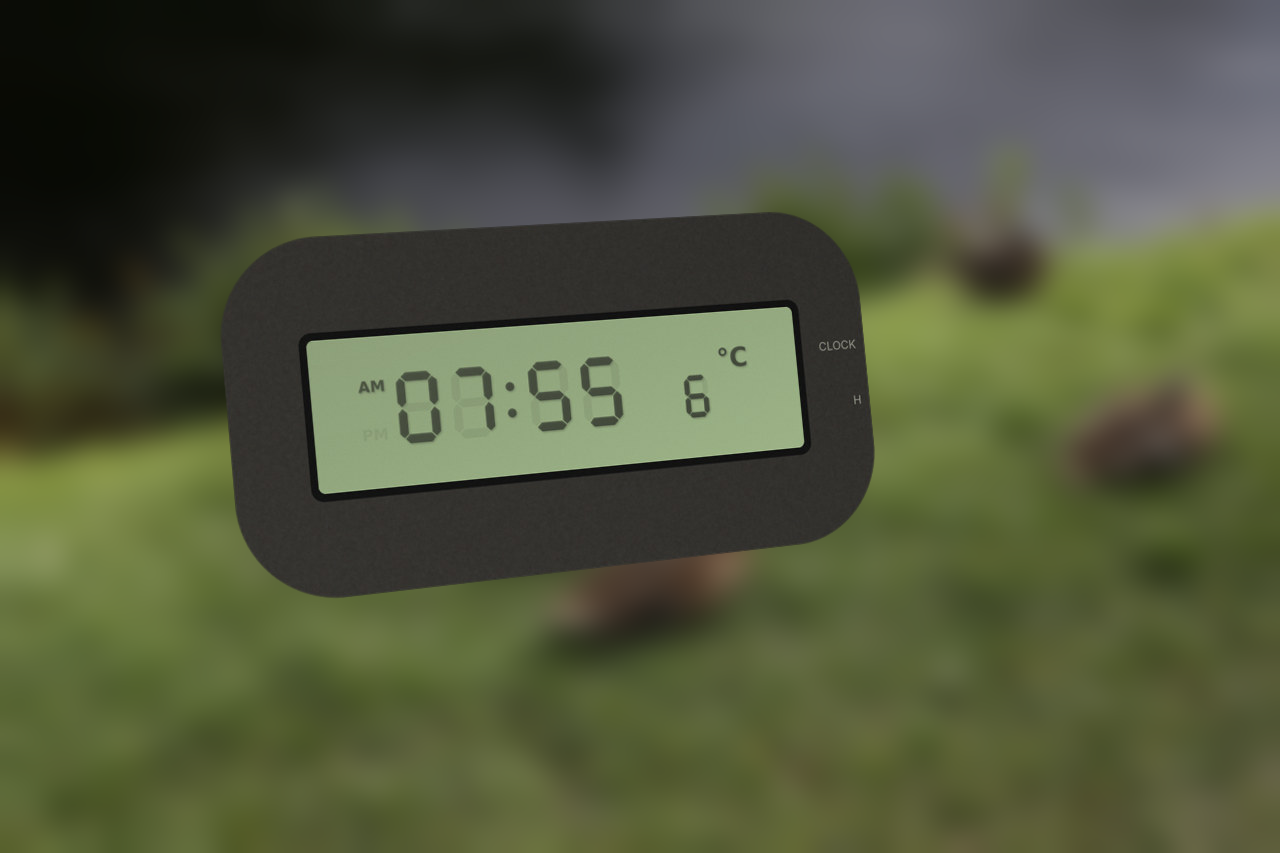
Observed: **7:55**
